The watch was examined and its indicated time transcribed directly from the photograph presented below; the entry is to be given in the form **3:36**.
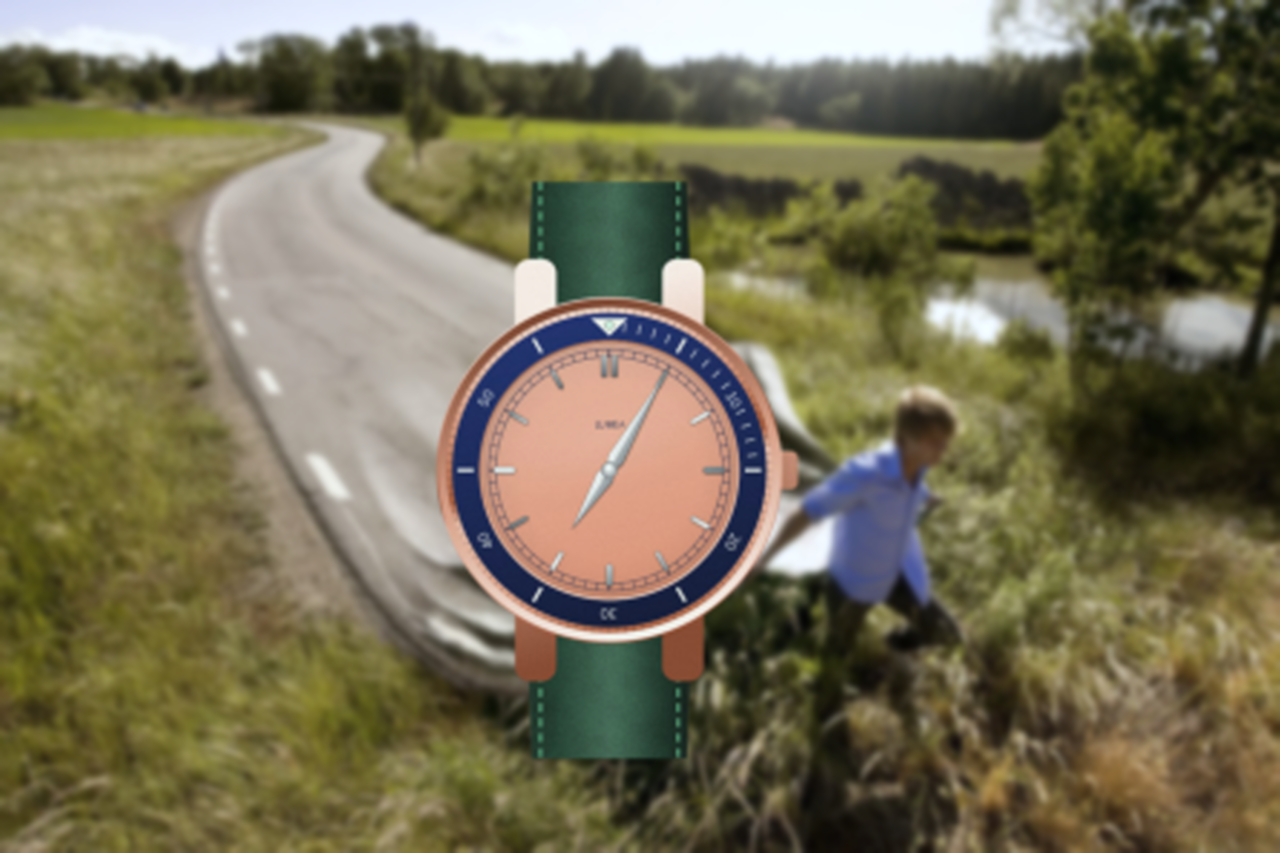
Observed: **7:05**
